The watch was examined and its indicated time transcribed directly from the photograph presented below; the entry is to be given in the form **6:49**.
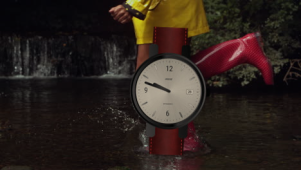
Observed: **9:48**
